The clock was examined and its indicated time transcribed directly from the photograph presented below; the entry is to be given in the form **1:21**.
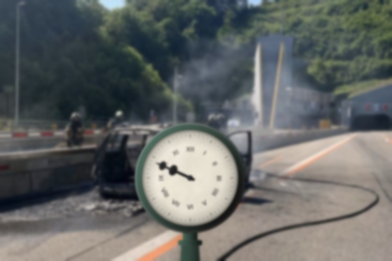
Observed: **9:49**
